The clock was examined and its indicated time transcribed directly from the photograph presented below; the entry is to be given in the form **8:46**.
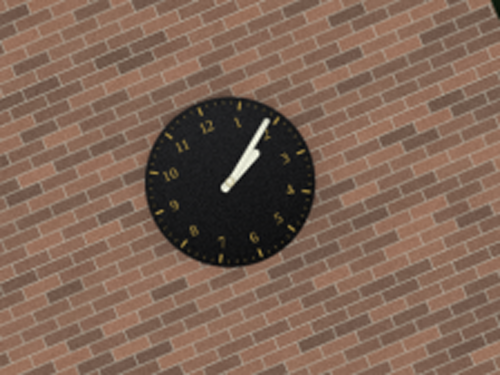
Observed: **2:09**
